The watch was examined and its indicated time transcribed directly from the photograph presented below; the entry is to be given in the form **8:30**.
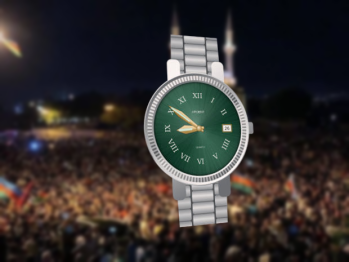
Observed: **8:51**
